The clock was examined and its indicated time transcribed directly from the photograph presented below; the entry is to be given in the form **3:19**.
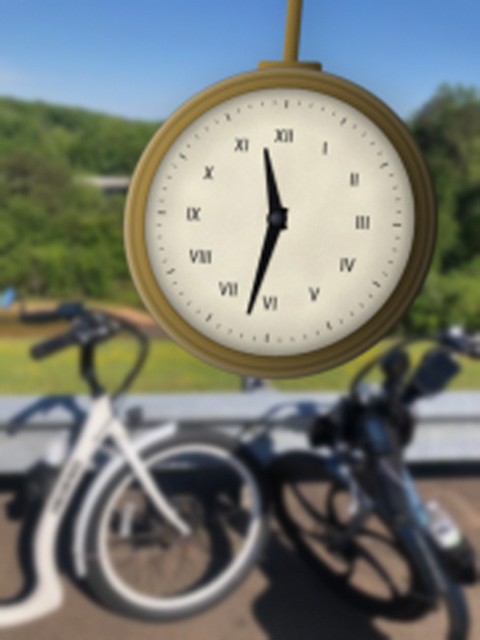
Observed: **11:32**
